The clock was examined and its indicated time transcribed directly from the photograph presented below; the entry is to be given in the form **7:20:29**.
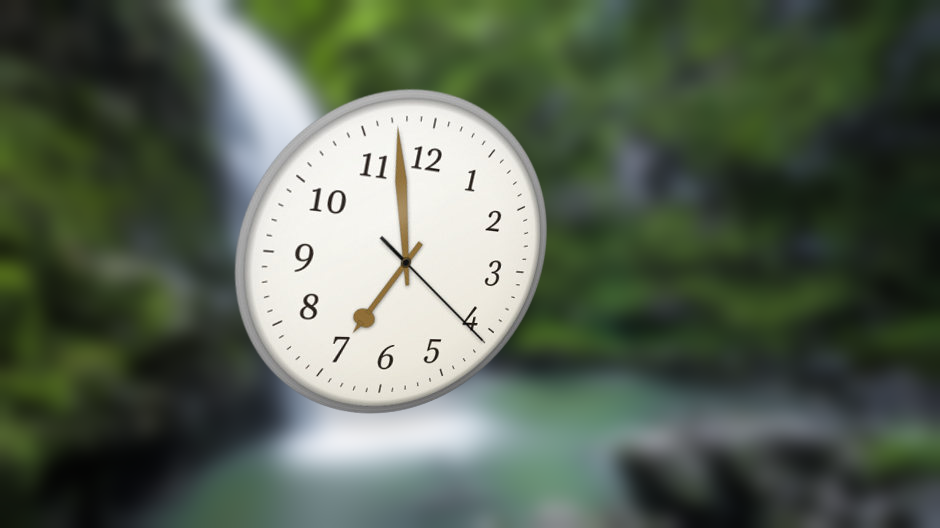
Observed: **6:57:21**
